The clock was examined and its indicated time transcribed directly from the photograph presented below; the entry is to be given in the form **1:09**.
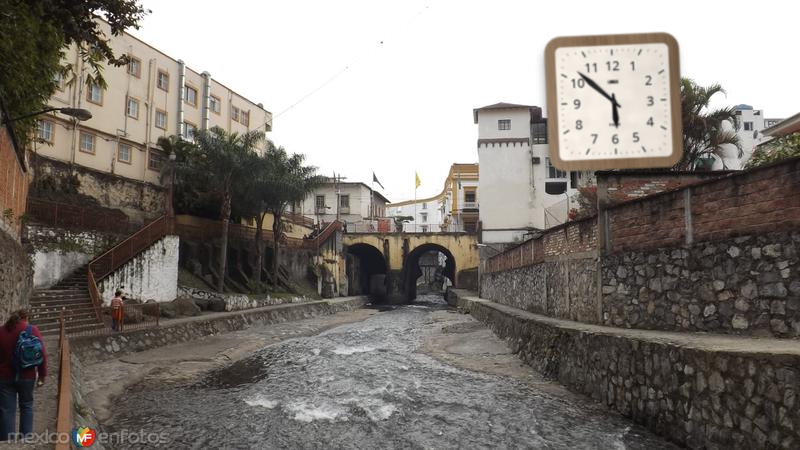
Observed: **5:52**
